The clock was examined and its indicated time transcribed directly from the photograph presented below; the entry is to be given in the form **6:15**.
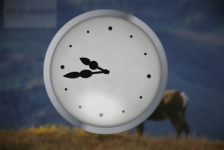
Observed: **9:43**
